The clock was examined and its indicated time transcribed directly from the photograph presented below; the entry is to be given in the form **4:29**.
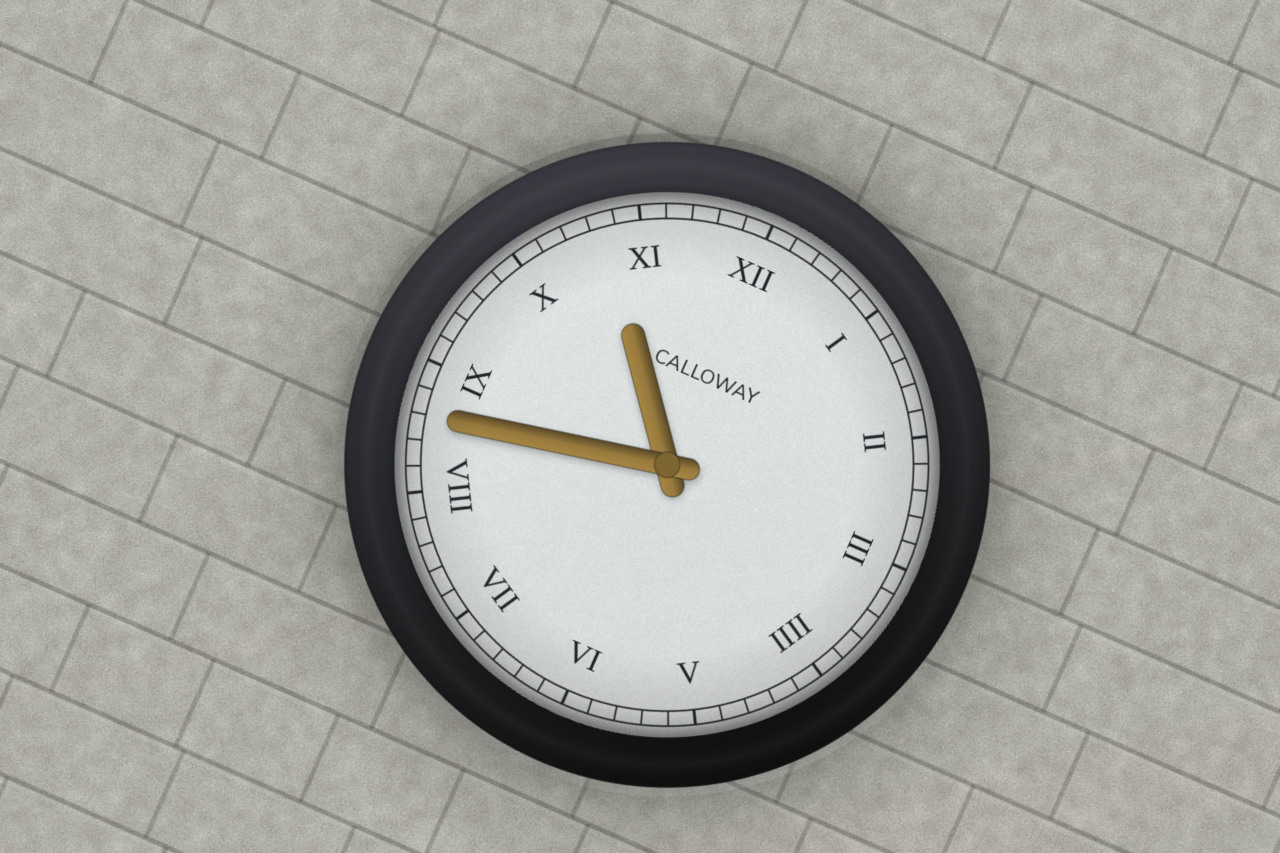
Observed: **10:43**
